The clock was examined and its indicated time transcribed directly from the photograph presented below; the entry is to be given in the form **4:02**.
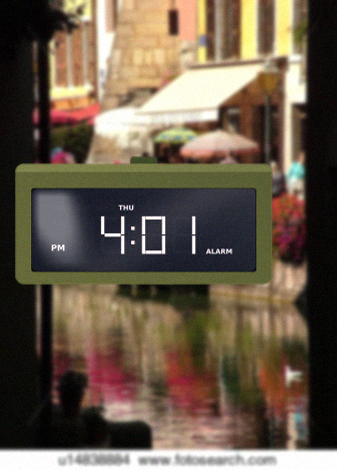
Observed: **4:01**
